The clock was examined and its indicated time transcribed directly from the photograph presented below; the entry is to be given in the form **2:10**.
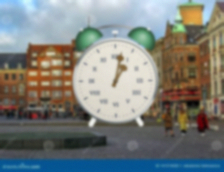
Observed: **1:02**
